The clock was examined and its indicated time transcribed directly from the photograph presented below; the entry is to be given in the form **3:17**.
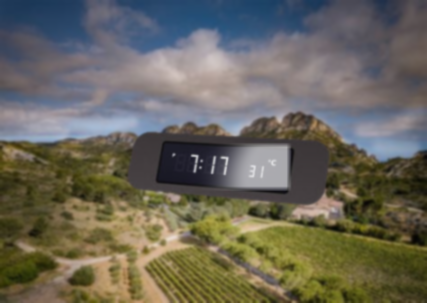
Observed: **7:17**
